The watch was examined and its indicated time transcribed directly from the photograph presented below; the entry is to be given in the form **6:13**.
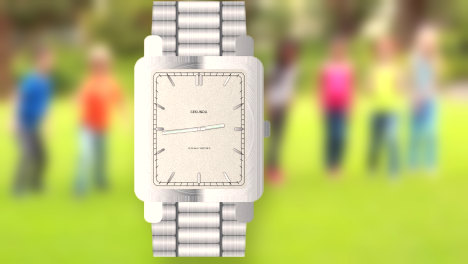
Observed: **2:44**
